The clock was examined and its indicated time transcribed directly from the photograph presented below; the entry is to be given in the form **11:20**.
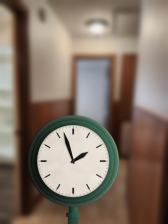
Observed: **1:57**
